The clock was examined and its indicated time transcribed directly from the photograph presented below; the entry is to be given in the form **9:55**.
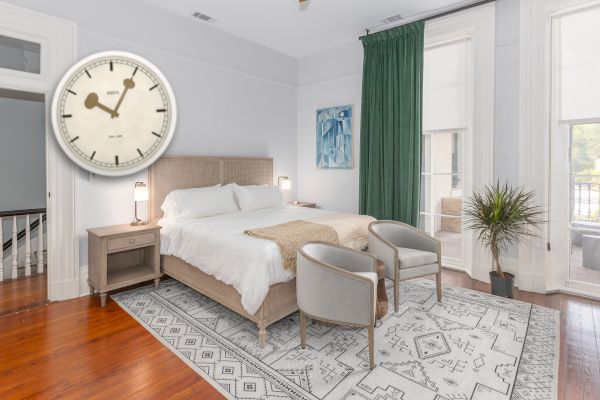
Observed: **10:05**
